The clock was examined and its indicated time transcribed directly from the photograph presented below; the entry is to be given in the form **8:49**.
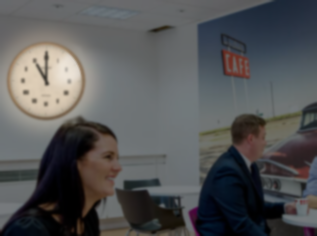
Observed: **11:00**
